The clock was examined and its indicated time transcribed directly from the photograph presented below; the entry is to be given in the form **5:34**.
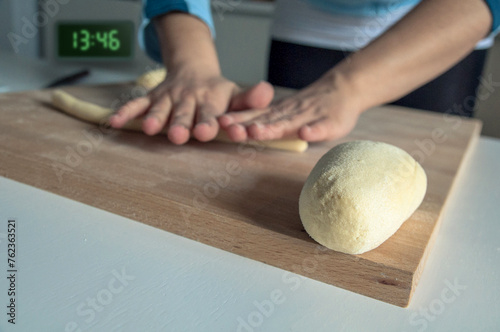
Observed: **13:46**
